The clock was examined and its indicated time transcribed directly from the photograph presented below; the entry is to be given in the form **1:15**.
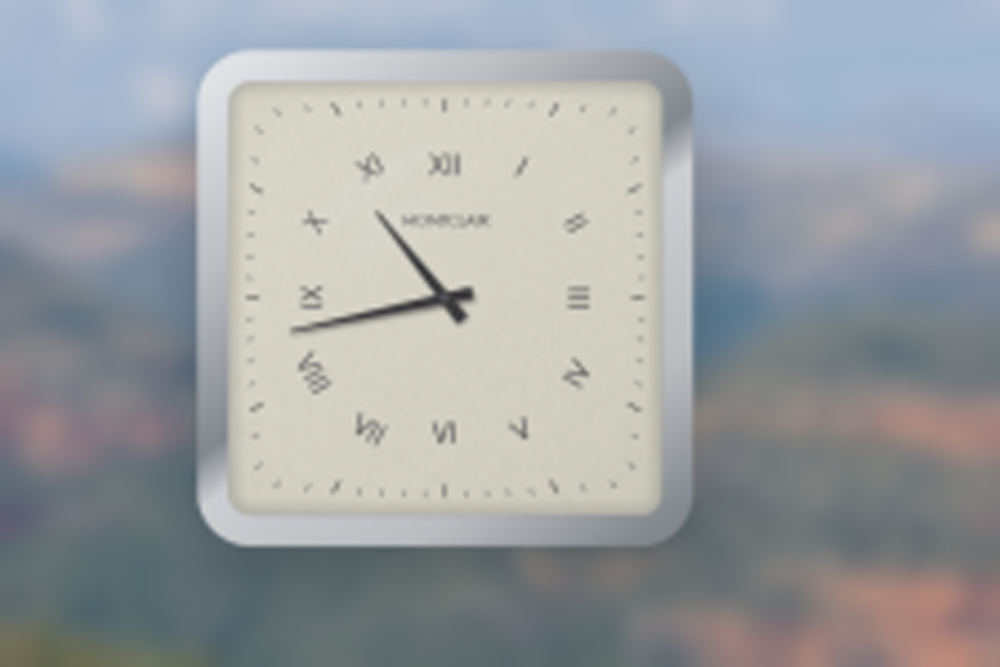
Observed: **10:43**
